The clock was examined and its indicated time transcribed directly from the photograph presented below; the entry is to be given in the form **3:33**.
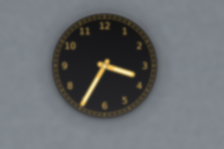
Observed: **3:35**
